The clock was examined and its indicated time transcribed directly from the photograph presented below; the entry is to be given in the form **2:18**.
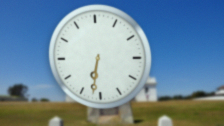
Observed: **6:32**
